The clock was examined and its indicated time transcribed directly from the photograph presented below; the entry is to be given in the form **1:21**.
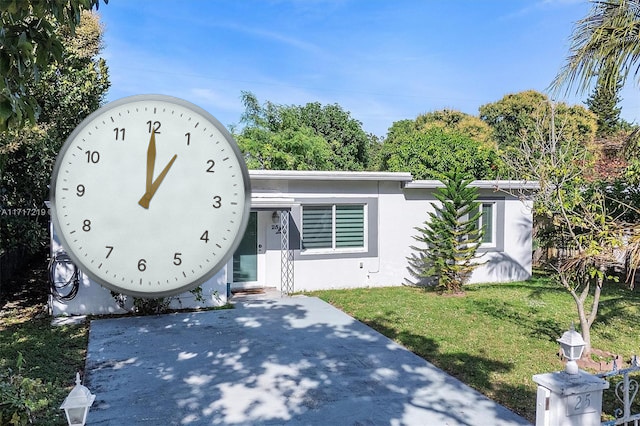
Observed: **1:00**
